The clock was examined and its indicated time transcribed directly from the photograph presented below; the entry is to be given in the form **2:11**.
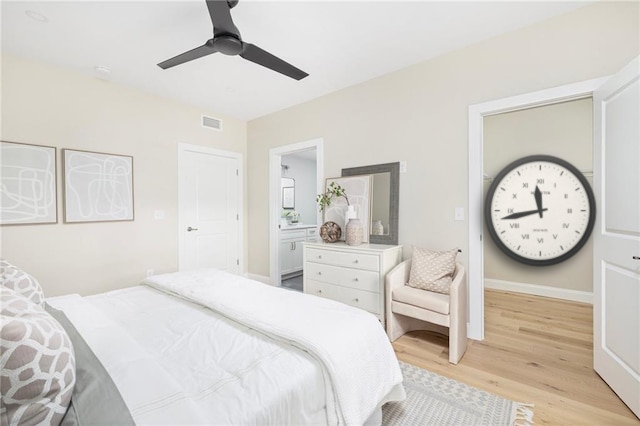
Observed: **11:43**
